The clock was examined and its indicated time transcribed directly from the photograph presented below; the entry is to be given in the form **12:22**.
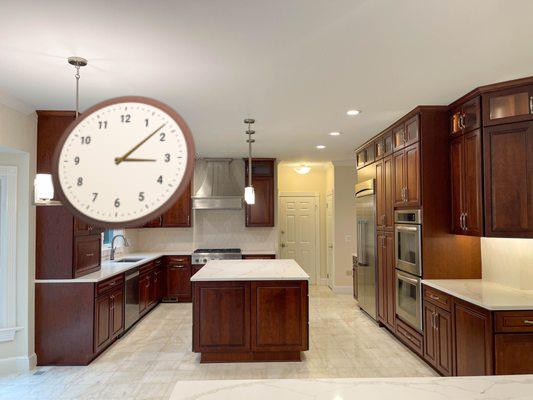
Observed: **3:08**
